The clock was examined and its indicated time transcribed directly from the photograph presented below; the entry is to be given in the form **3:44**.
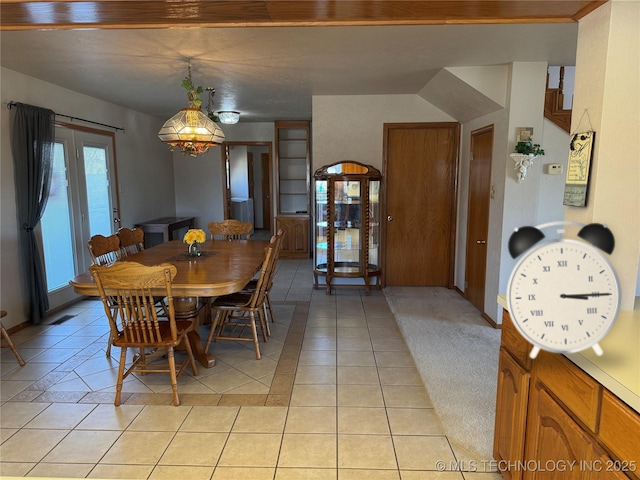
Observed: **3:15**
